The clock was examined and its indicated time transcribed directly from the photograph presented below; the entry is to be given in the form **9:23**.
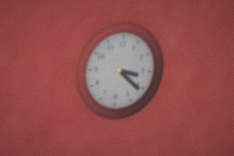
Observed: **3:21**
